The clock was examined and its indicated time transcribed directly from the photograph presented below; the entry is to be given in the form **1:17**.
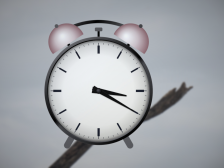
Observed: **3:20**
